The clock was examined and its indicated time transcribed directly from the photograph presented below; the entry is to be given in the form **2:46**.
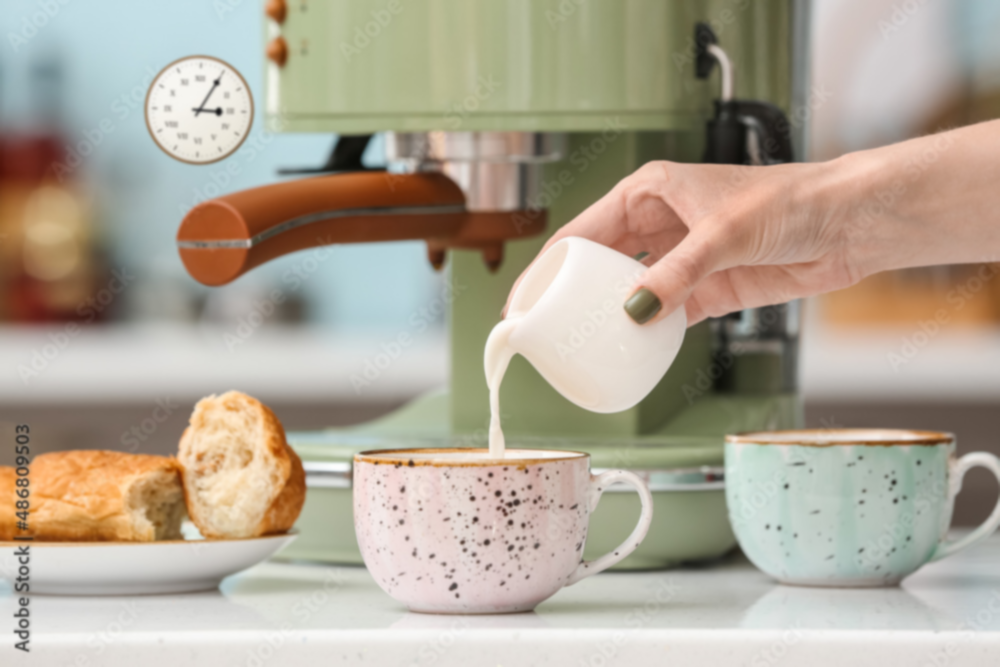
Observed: **3:05**
